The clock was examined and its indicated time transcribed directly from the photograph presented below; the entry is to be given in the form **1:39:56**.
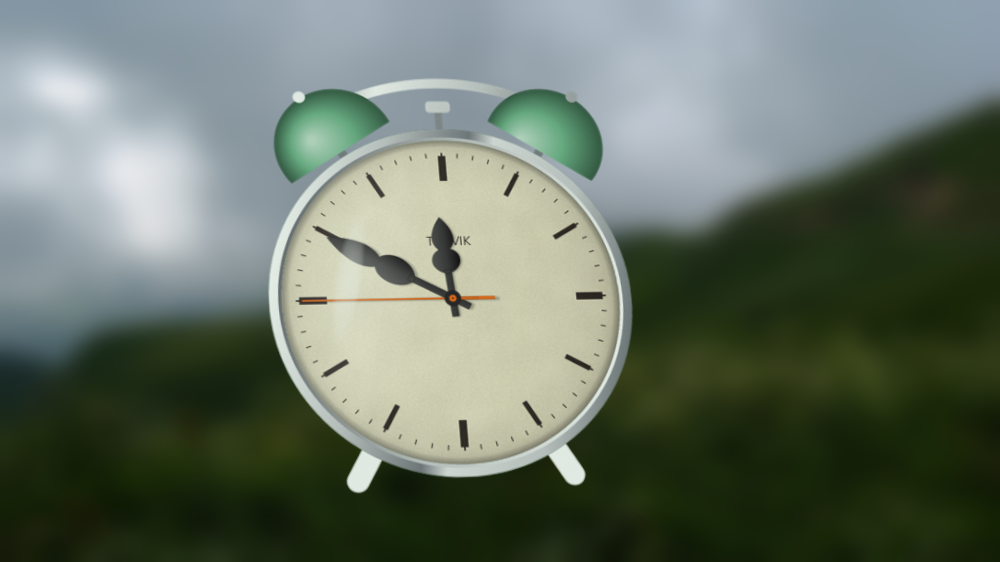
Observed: **11:49:45**
